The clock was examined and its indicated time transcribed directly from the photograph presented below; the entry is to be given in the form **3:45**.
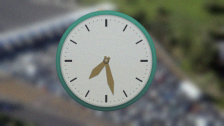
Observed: **7:28**
